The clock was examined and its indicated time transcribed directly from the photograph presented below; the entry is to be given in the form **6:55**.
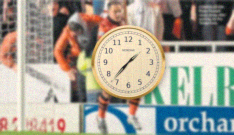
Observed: **1:37**
